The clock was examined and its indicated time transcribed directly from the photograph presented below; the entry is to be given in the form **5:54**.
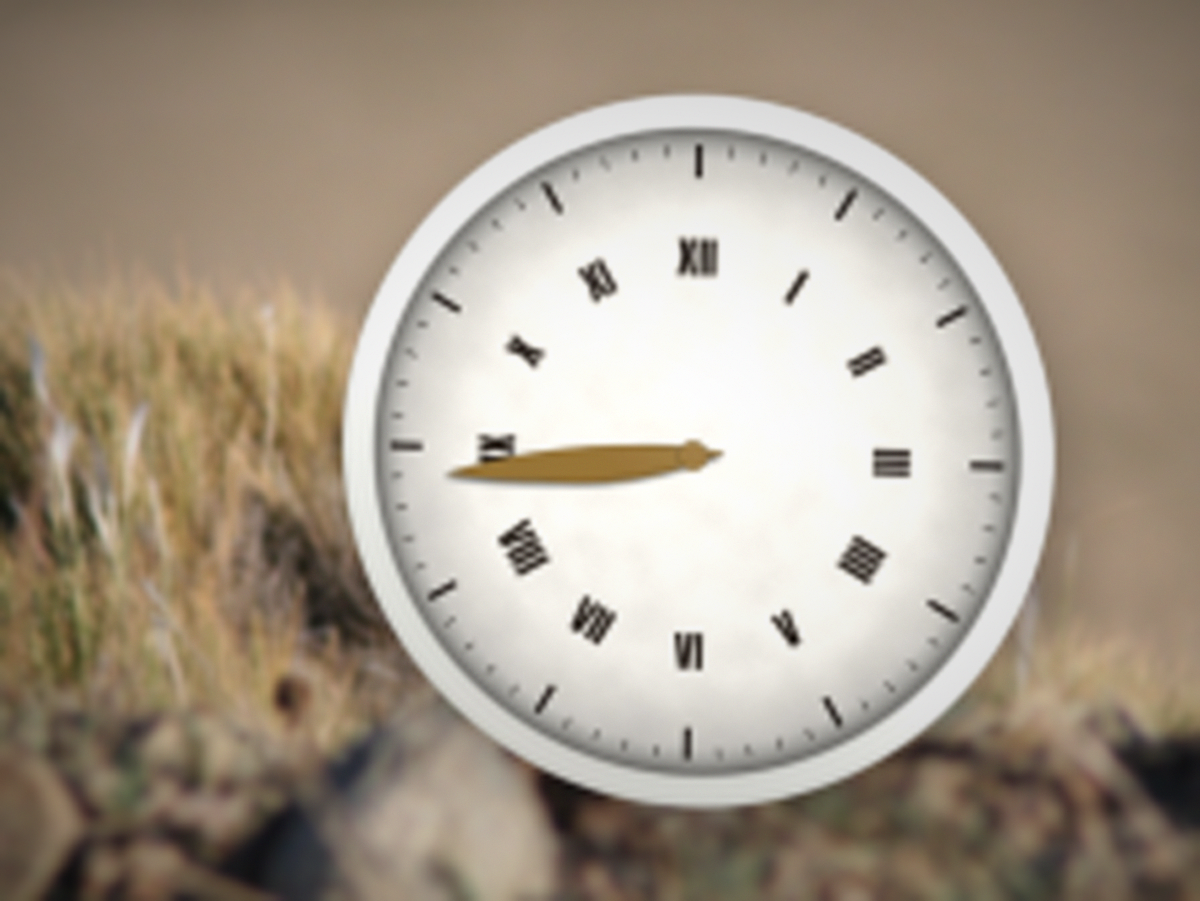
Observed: **8:44**
